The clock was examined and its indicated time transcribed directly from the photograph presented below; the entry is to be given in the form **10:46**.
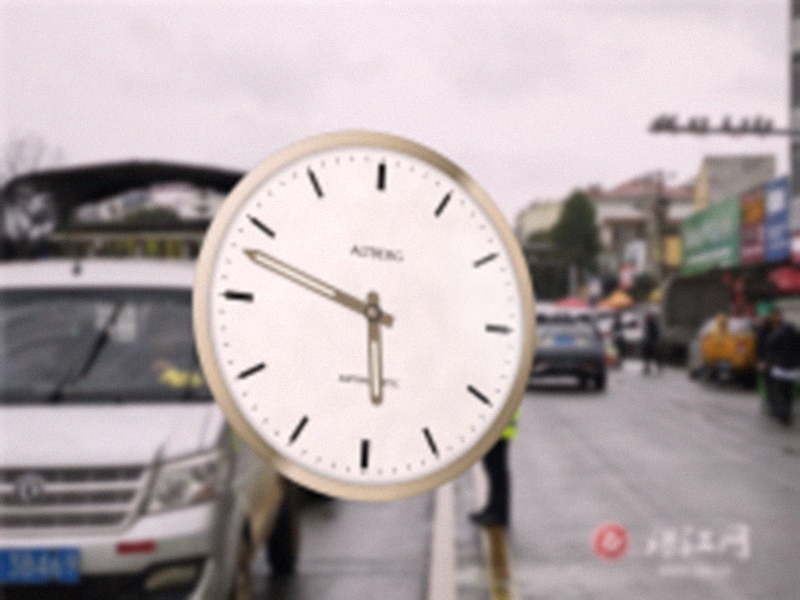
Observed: **5:48**
